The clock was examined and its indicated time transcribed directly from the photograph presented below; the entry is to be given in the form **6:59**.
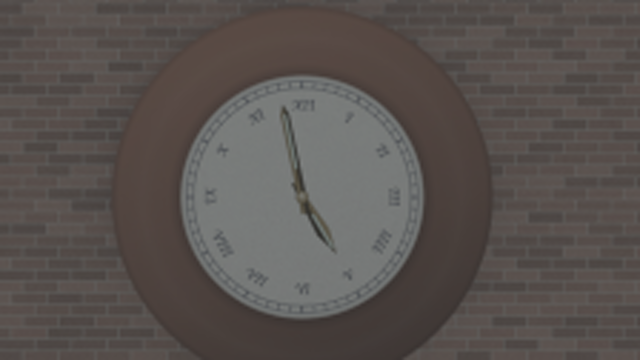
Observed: **4:58**
